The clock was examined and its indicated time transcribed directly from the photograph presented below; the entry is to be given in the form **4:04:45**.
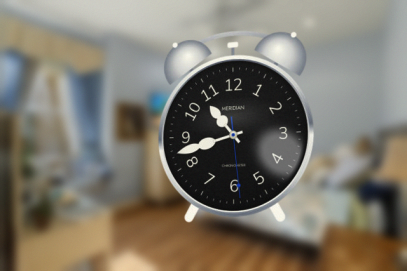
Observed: **10:42:29**
